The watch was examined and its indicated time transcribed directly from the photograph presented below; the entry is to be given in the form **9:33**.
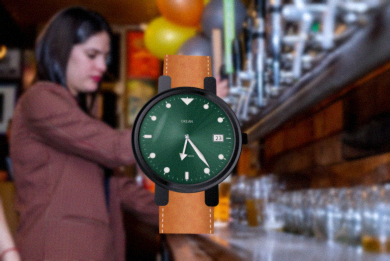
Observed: **6:24**
